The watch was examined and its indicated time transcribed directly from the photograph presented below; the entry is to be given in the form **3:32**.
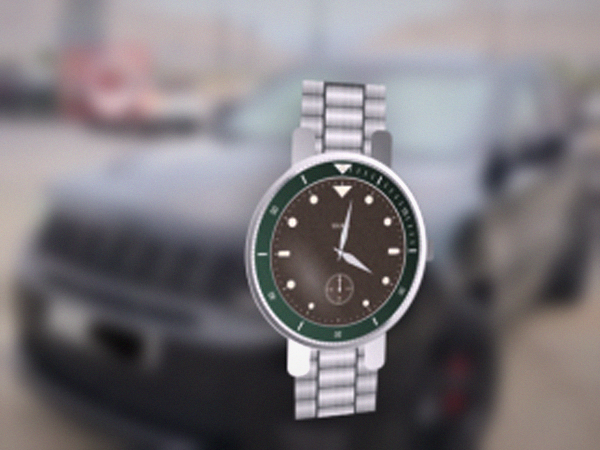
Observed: **4:02**
